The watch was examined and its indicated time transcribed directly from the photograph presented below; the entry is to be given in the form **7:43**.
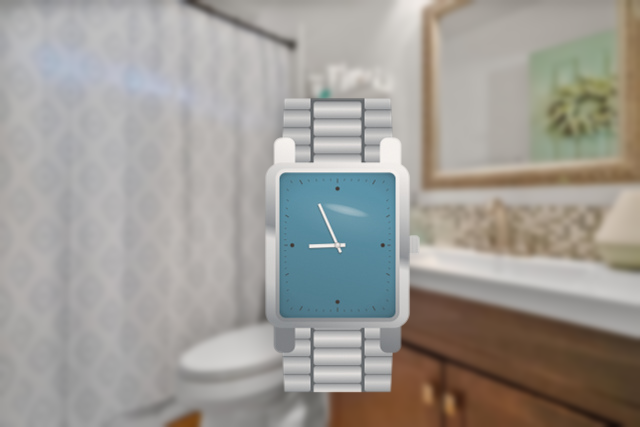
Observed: **8:56**
